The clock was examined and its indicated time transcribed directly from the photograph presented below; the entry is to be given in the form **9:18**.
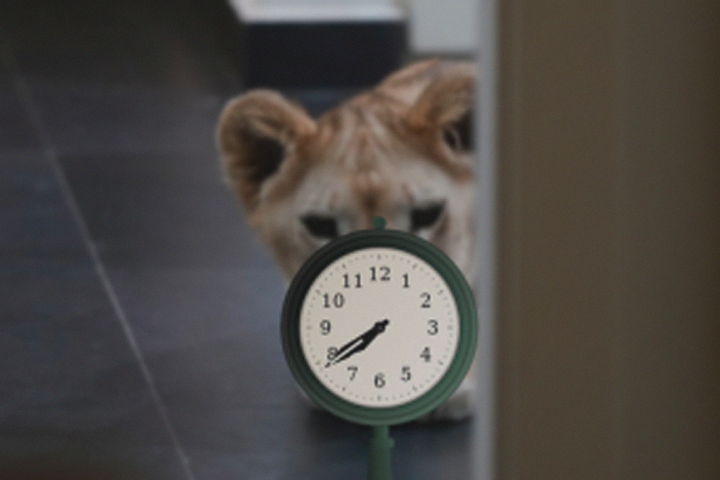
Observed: **7:39**
